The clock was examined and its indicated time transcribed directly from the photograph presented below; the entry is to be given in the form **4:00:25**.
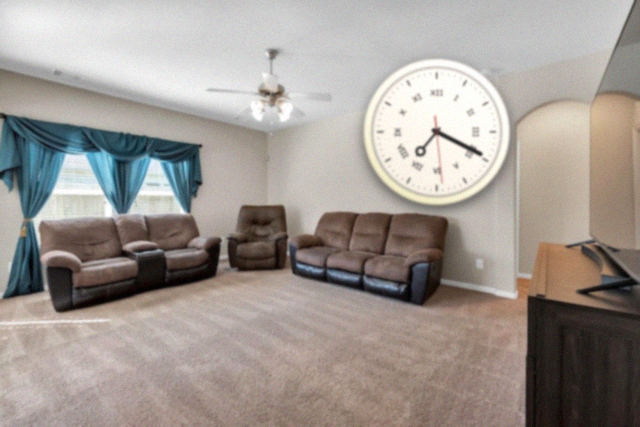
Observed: **7:19:29**
